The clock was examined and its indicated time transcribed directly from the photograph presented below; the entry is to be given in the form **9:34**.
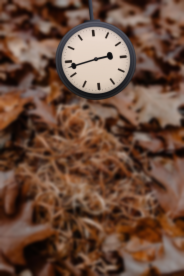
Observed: **2:43**
